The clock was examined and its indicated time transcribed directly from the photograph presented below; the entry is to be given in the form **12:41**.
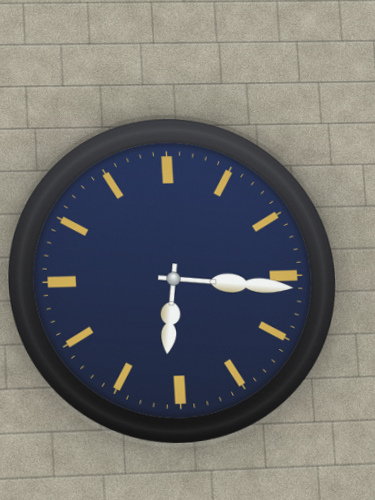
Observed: **6:16**
